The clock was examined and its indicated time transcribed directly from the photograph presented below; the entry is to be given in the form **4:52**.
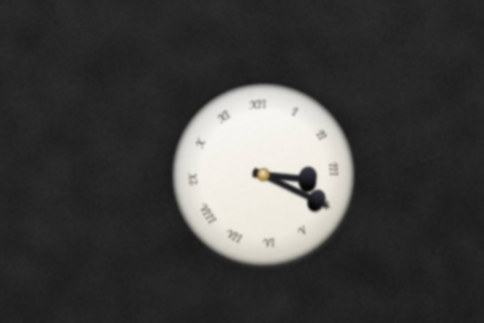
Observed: **3:20**
